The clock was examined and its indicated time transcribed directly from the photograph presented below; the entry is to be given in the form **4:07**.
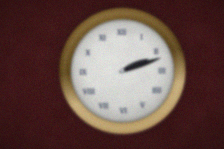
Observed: **2:12**
